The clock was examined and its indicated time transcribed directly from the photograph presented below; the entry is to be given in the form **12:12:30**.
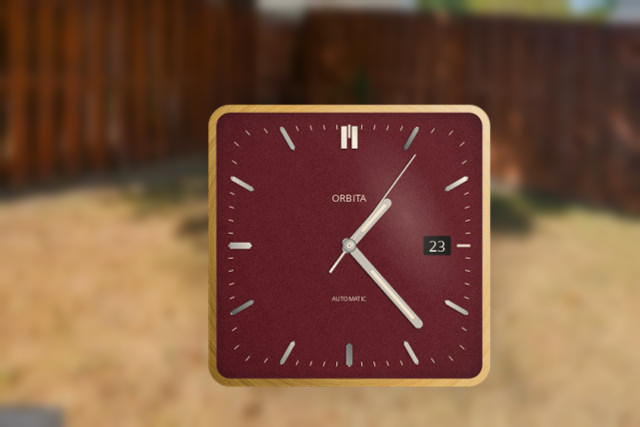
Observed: **1:23:06**
